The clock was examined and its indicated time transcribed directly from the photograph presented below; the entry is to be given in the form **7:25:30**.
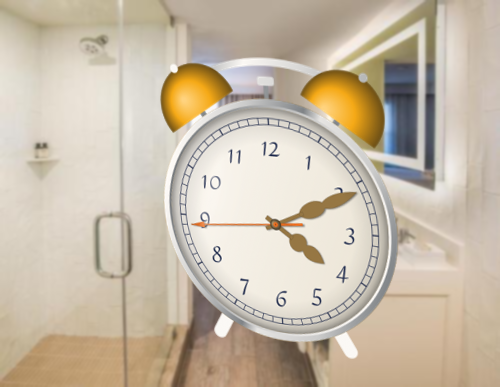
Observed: **4:10:44**
